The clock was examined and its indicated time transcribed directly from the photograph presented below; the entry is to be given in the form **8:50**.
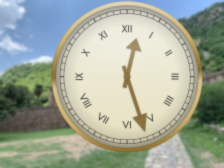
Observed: **12:27**
